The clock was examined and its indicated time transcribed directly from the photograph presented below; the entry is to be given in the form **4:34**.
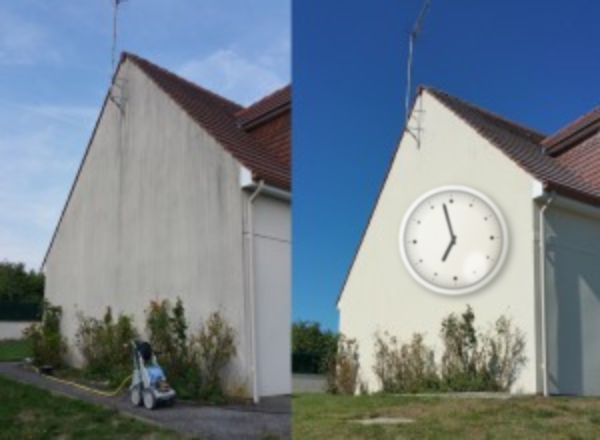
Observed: **6:58**
